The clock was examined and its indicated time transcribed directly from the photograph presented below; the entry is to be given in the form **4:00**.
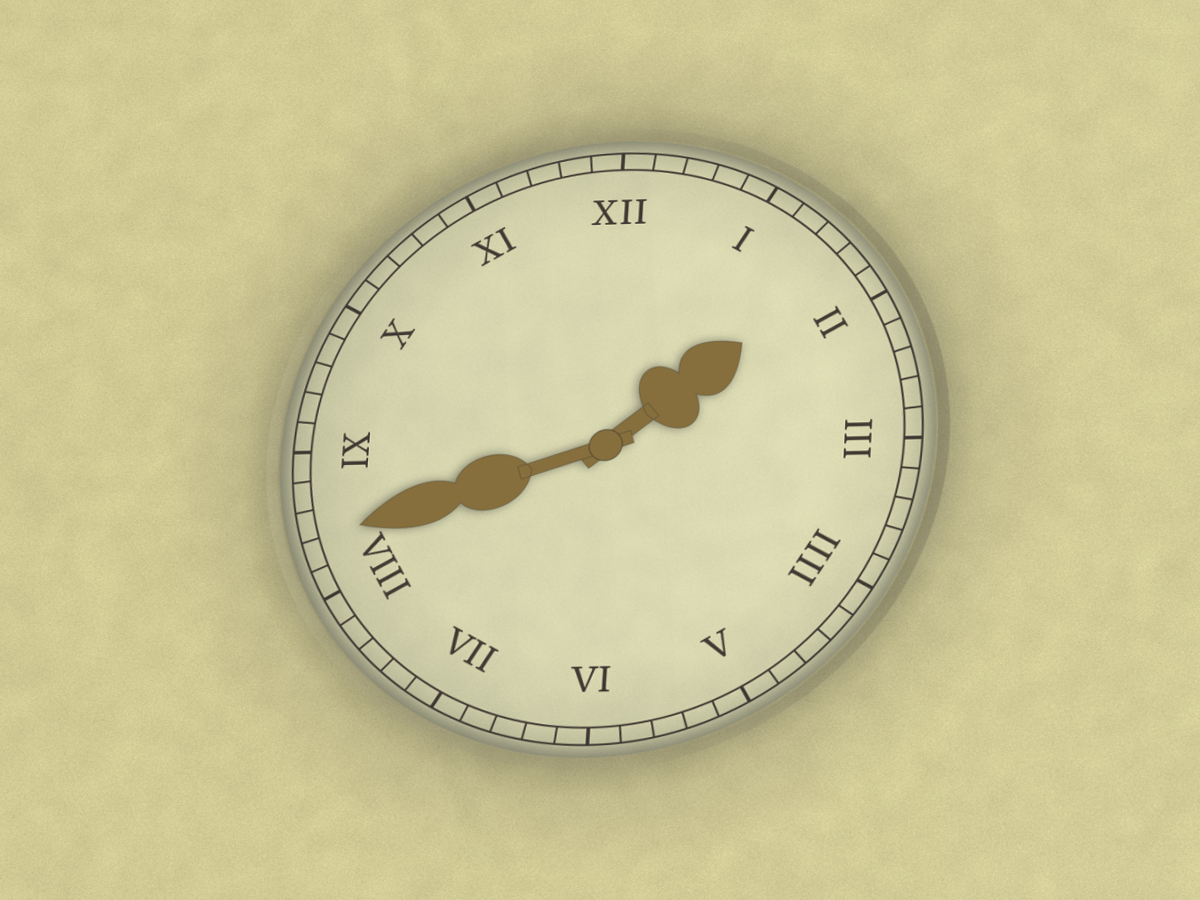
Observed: **1:42**
